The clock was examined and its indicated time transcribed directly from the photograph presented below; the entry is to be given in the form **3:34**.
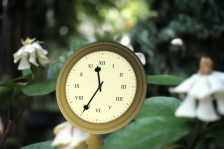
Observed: **11:35**
